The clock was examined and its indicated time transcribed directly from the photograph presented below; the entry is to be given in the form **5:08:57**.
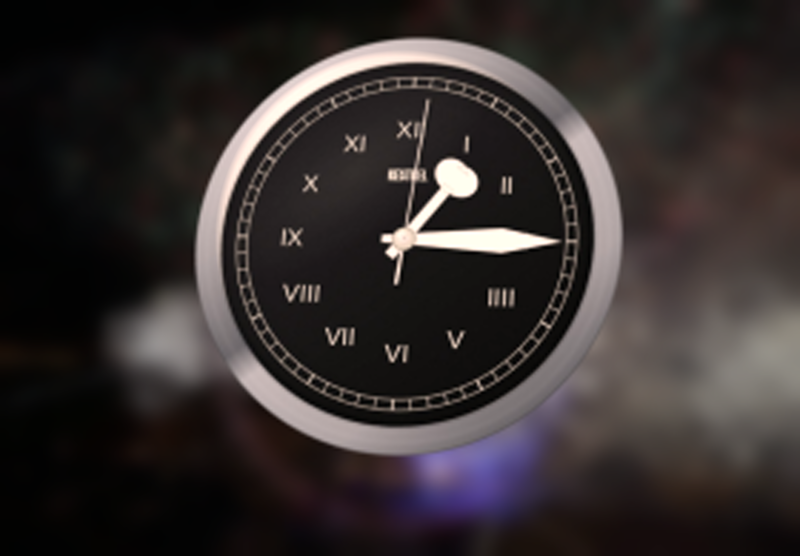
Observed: **1:15:01**
